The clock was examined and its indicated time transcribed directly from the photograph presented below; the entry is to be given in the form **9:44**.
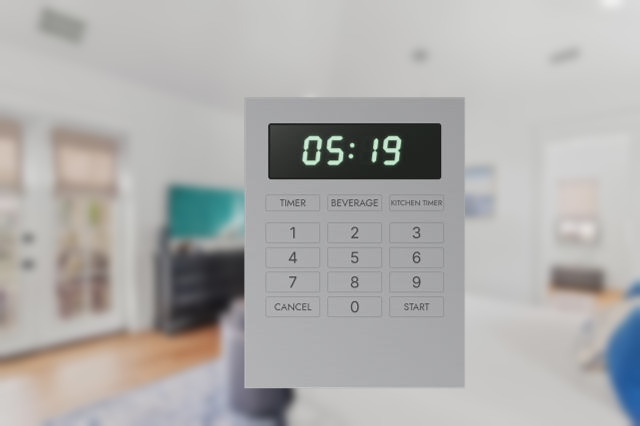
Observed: **5:19**
